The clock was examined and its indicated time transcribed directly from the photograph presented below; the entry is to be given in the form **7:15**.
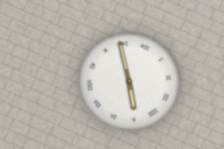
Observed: **4:54**
